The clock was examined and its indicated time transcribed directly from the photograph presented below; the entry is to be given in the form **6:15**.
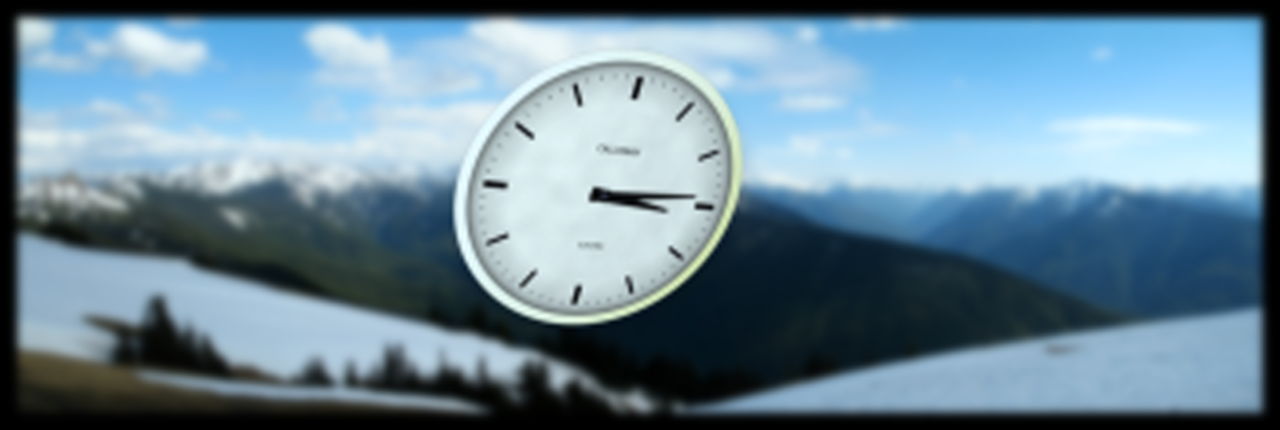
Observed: **3:14**
